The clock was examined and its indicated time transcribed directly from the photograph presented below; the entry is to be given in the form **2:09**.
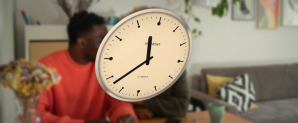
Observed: **11:38**
